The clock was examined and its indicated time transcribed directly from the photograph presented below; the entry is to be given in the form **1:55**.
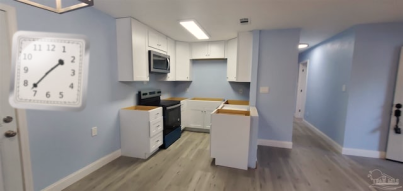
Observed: **1:37**
